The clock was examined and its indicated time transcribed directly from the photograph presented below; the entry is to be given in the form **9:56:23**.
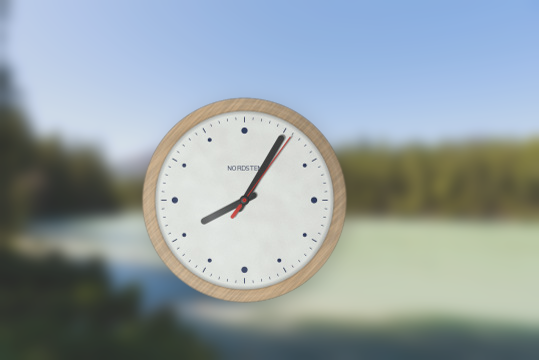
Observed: **8:05:06**
